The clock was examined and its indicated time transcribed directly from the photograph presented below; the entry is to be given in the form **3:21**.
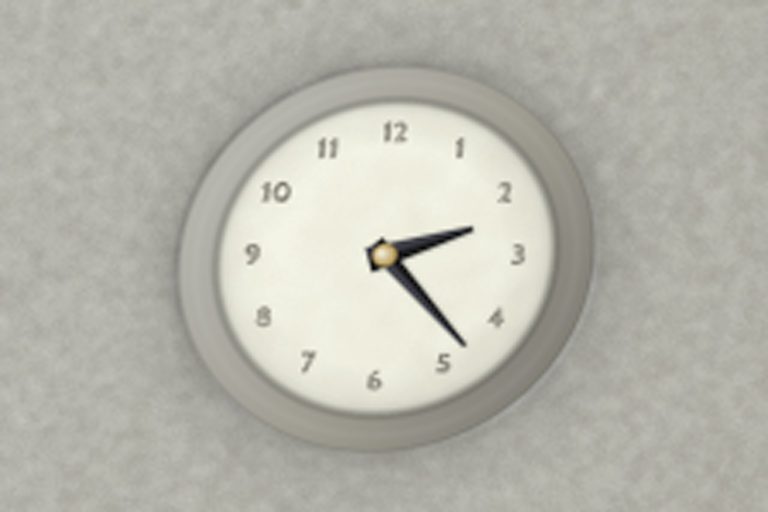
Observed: **2:23**
